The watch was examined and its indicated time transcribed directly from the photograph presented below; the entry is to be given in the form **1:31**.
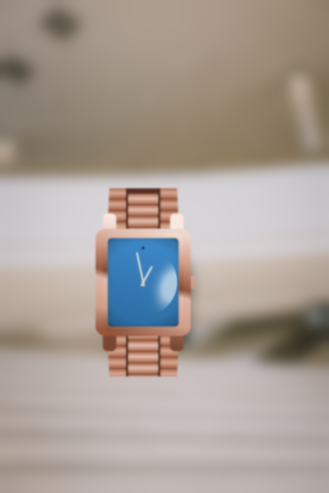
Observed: **12:58**
